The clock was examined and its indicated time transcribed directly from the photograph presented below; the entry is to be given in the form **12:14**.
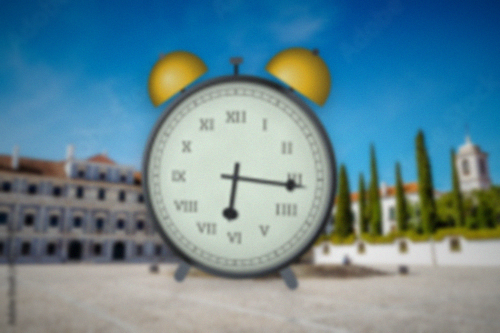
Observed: **6:16**
